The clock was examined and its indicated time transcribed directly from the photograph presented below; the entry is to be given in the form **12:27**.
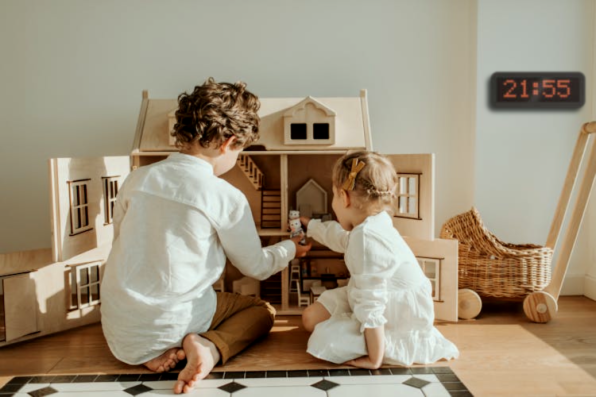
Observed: **21:55**
